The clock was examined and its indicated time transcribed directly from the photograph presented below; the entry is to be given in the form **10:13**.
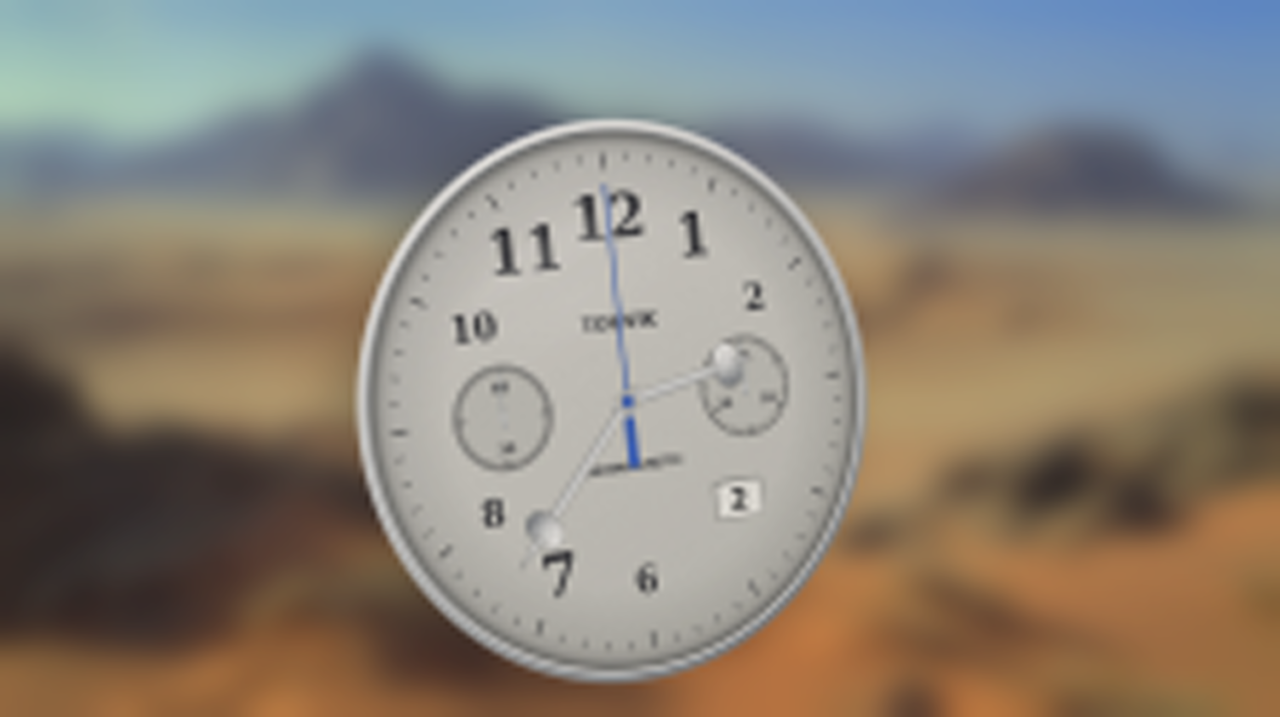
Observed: **2:37**
